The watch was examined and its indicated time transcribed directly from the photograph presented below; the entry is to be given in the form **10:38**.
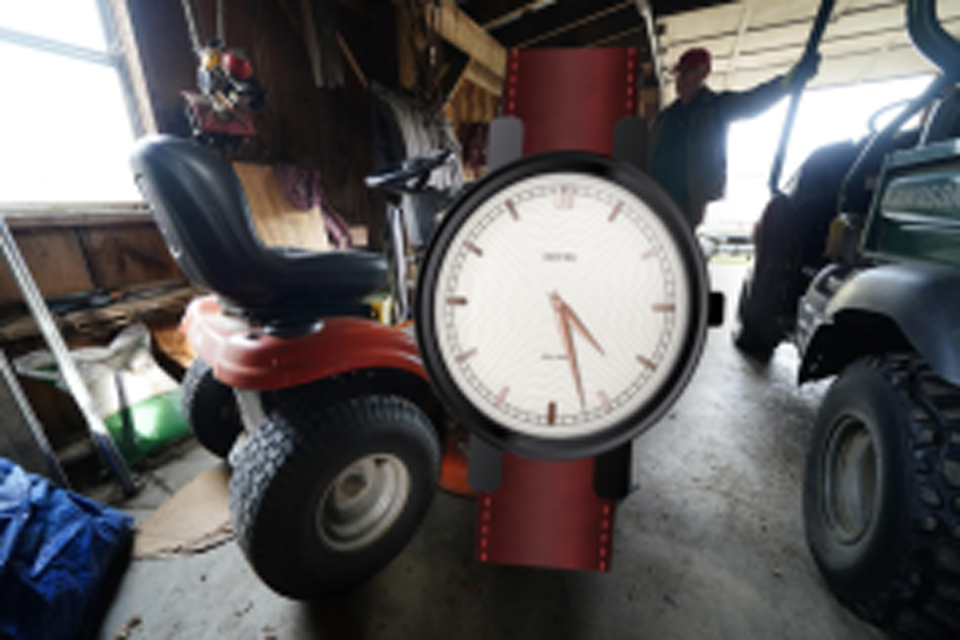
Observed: **4:27**
